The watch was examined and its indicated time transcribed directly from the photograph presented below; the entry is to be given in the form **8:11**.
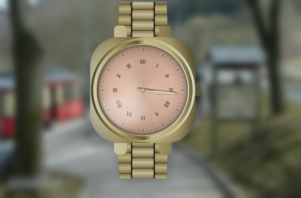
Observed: **3:16**
